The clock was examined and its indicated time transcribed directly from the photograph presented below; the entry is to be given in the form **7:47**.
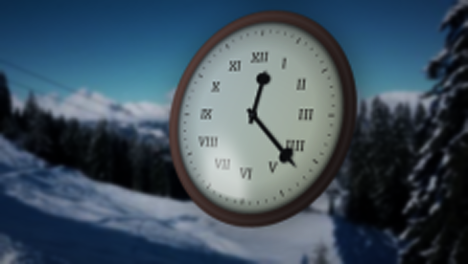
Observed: **12:22**
